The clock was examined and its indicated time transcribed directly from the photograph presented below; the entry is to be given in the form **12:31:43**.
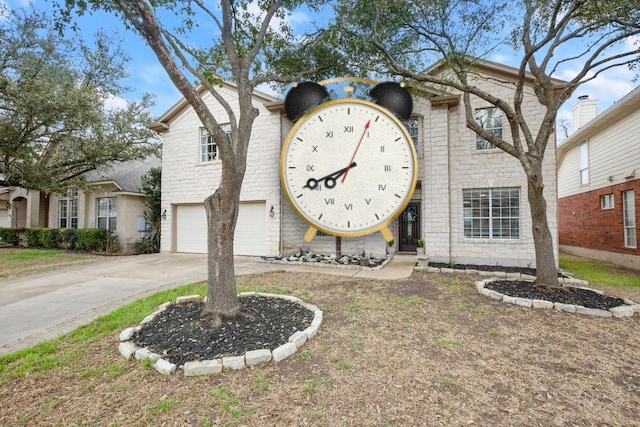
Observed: **7:41:04**
